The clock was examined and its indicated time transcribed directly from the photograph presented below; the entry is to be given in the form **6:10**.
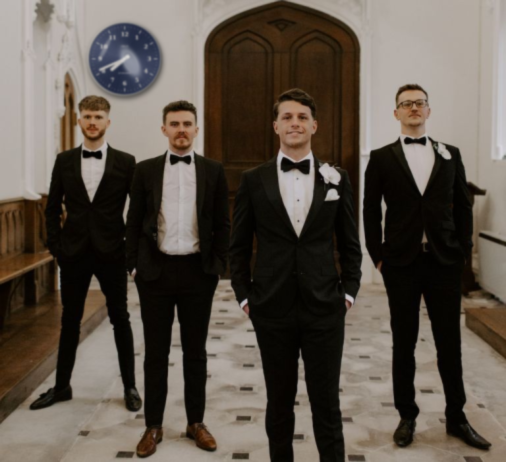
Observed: **7:41**
